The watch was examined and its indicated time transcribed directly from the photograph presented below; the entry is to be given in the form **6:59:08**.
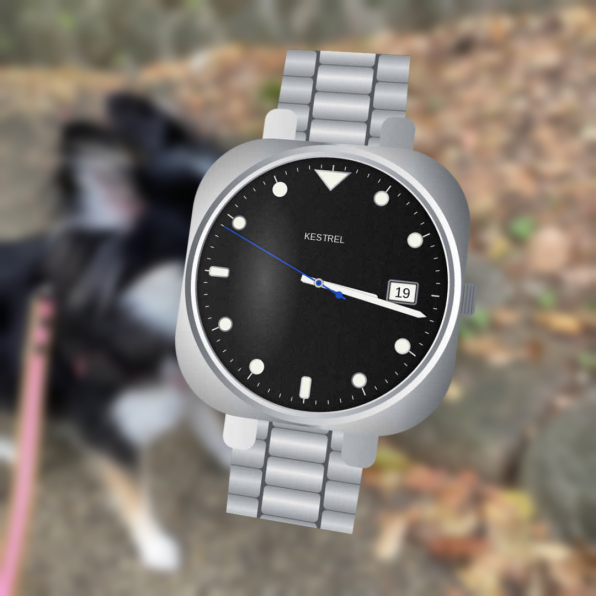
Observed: **3:16:49**
